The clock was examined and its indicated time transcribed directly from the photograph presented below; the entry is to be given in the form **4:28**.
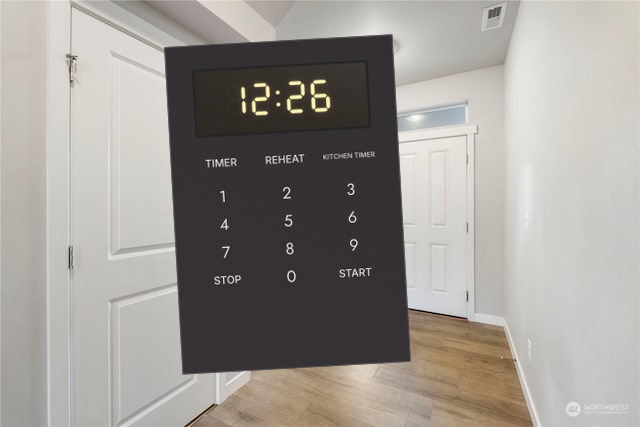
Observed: **12:26**
